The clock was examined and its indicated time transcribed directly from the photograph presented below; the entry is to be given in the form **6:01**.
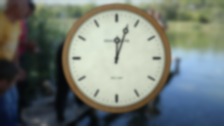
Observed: **12:03**
